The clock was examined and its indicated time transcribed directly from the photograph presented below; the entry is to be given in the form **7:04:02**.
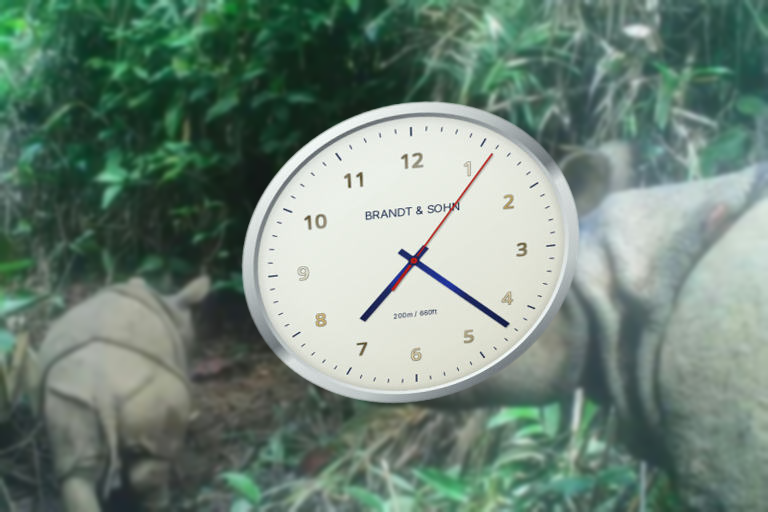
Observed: **7:22:06**
